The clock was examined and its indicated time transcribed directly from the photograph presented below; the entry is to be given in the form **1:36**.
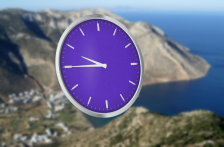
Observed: **9:45**
